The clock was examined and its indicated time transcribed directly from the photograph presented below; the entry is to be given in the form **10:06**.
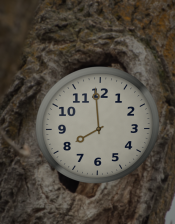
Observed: **7:59**
